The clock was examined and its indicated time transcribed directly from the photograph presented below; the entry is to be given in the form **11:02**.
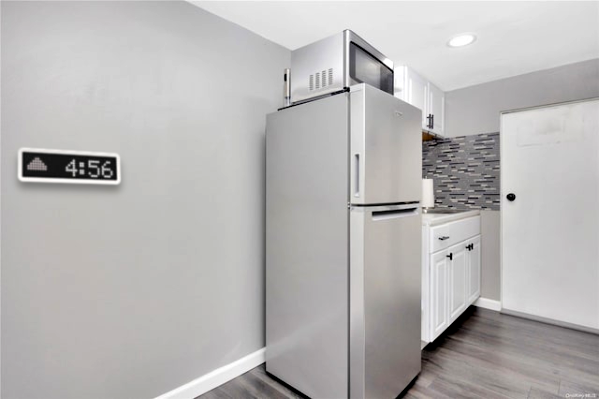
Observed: **4:56**
